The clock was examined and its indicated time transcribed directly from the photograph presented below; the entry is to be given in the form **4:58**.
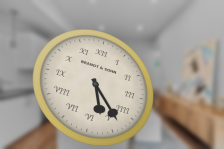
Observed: **5:23**
